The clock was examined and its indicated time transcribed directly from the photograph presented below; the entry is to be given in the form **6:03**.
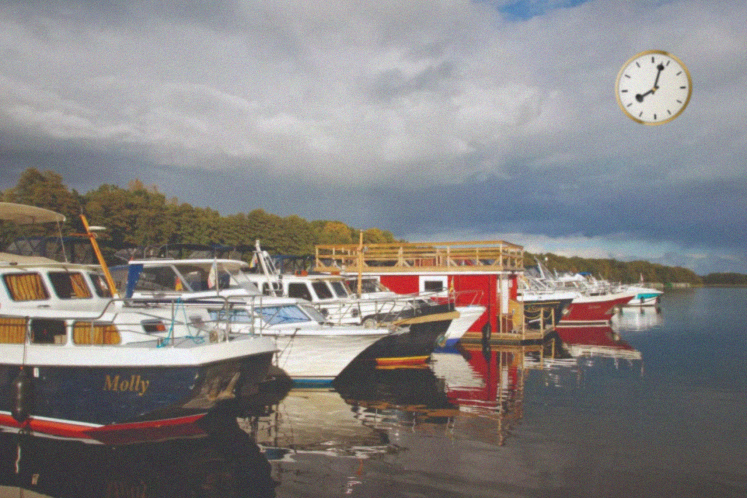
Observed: **8:03**
